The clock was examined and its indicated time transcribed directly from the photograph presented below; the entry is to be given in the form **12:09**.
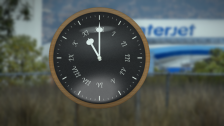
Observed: **11:00**
